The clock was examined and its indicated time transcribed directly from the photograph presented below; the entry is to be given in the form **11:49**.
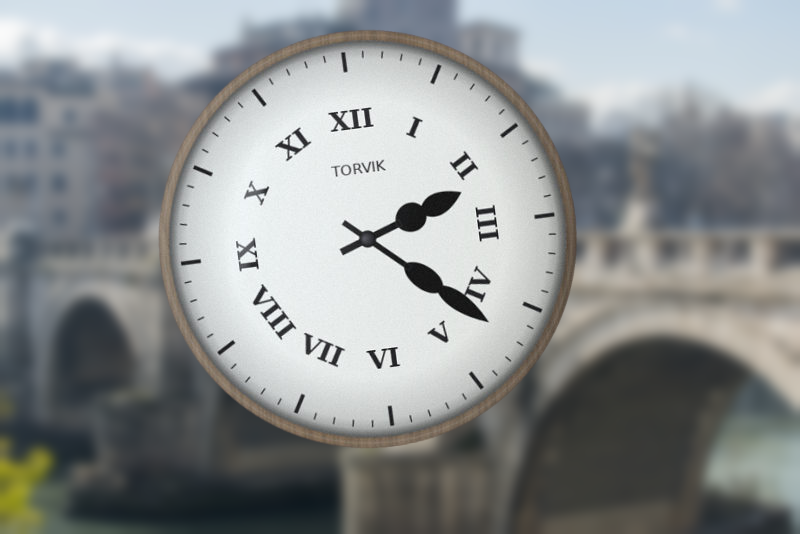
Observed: **2:22**
